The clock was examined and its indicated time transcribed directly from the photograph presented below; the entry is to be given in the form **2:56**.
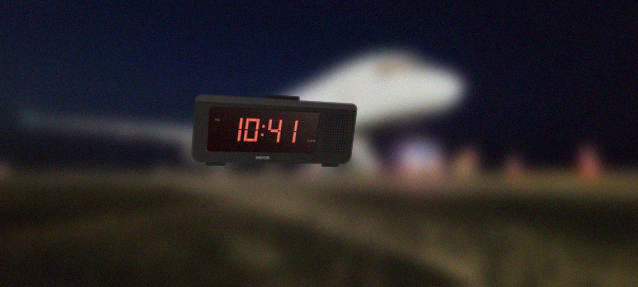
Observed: **10:41**
